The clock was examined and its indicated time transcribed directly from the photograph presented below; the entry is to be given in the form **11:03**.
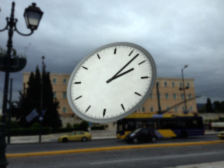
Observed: **2:07**
